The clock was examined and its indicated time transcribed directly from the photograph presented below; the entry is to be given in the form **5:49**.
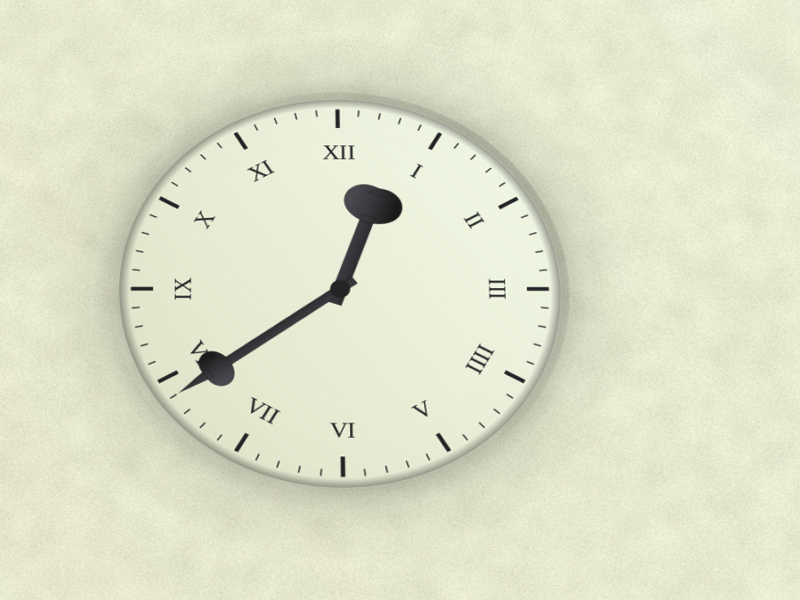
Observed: **12:39**
